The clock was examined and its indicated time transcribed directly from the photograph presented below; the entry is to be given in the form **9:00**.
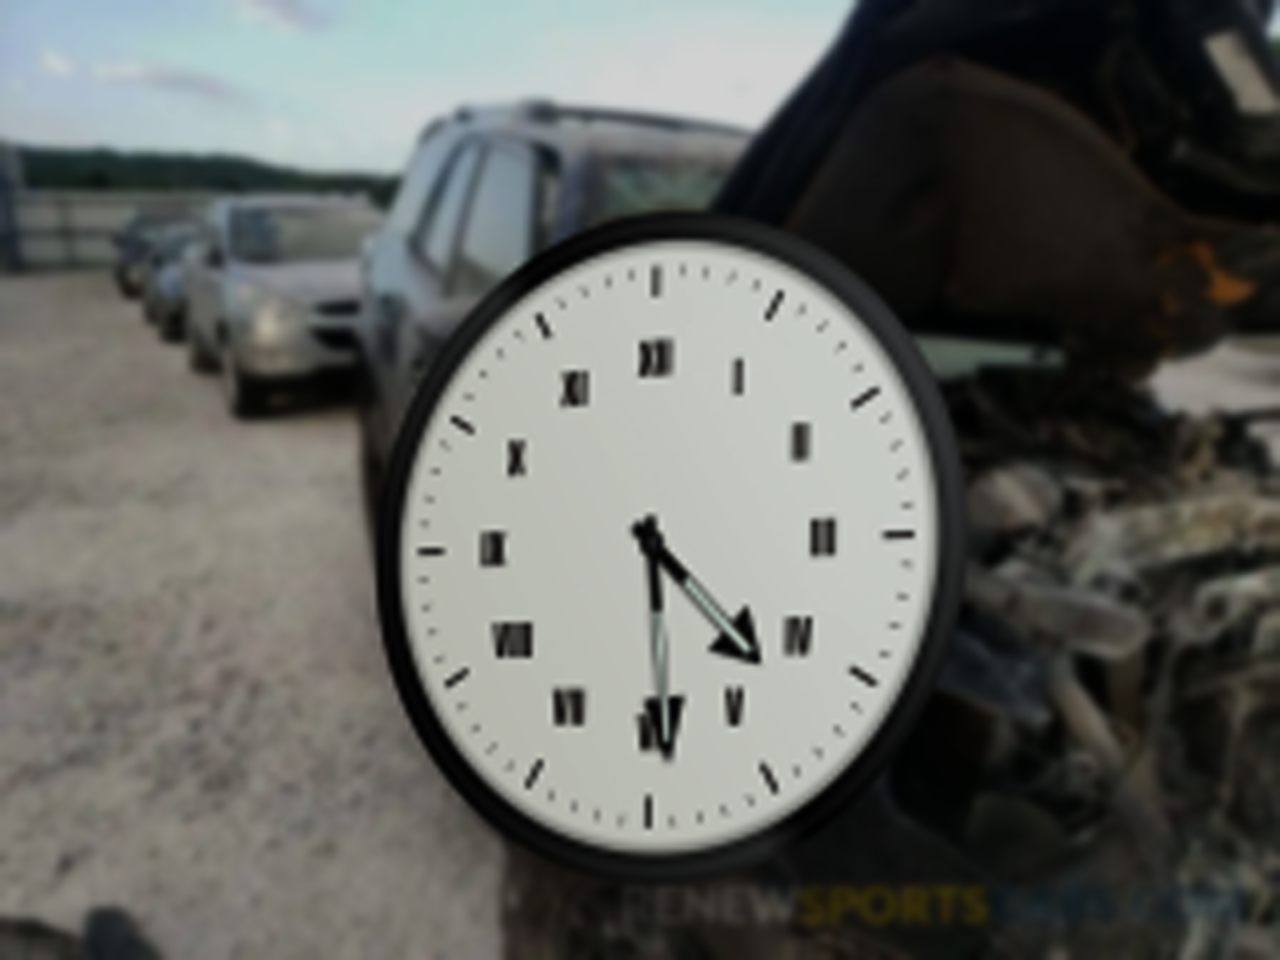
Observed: **4:29**
